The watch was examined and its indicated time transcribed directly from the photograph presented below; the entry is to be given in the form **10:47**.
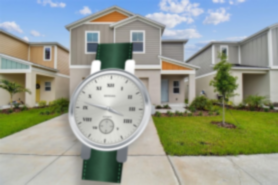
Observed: **3:47**
